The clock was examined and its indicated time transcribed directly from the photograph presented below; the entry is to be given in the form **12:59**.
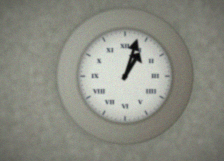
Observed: **1:03**
